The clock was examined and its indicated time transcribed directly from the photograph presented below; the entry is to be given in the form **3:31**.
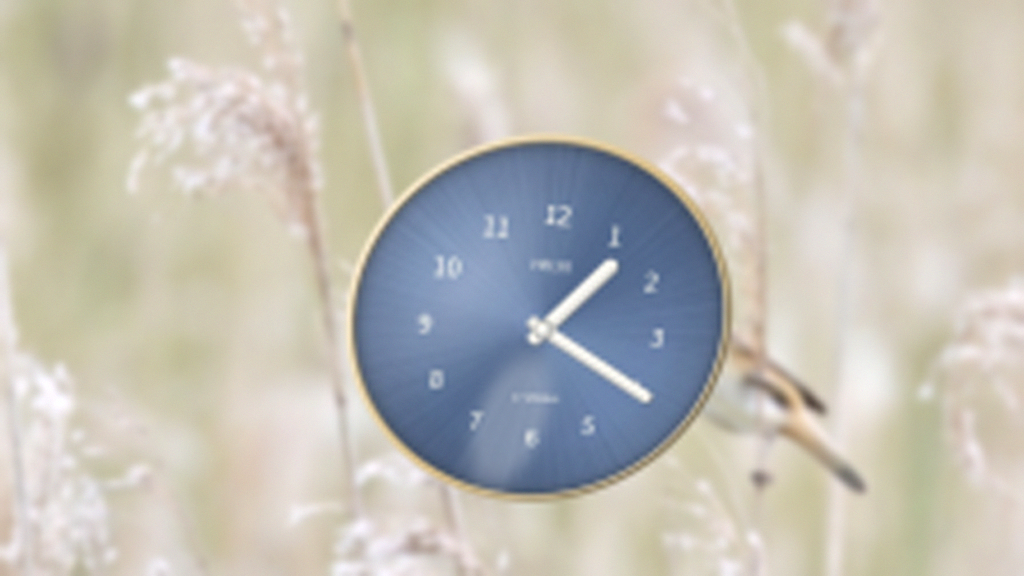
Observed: **1:20**
